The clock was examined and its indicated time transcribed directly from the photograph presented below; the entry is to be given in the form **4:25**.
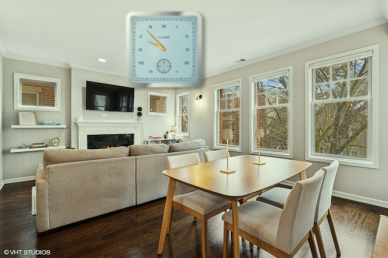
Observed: **9:53**
